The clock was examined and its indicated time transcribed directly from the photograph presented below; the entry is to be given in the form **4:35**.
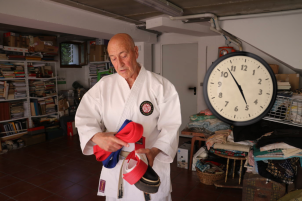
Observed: **4:53**
